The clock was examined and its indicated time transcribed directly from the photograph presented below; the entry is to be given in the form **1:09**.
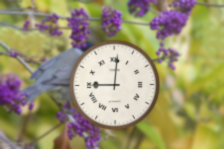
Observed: **9:01**
